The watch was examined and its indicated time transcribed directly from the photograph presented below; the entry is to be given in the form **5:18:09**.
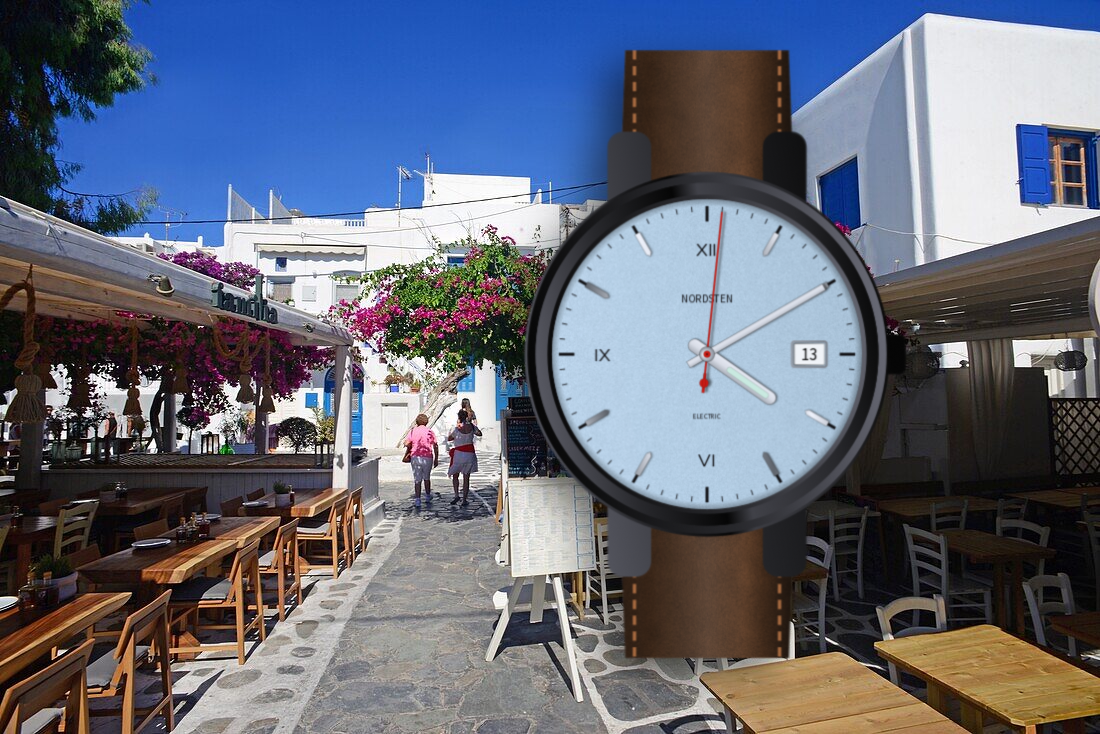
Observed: **4:10:01**
